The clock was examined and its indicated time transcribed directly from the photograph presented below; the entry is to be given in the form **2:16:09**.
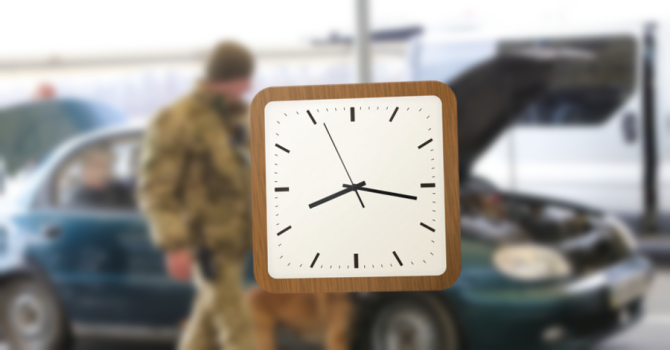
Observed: **8:16:56**
